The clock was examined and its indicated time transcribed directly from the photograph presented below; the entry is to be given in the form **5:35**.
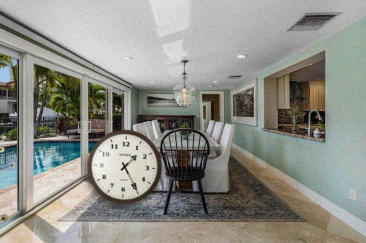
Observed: **1:25**
